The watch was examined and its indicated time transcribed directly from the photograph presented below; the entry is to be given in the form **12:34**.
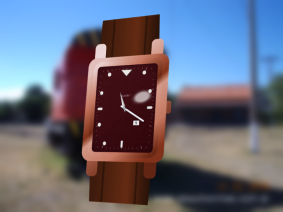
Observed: **11:20**
